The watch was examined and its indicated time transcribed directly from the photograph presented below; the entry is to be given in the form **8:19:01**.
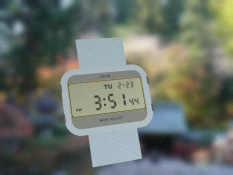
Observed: **3:51:44**
